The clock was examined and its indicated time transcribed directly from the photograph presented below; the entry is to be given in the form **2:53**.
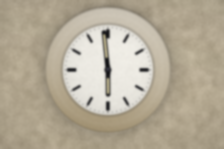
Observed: **5:59**
